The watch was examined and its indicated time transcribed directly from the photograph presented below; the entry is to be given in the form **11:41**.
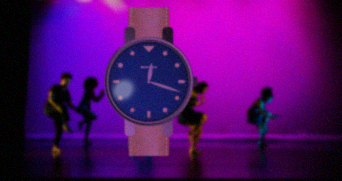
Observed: **12:18**
